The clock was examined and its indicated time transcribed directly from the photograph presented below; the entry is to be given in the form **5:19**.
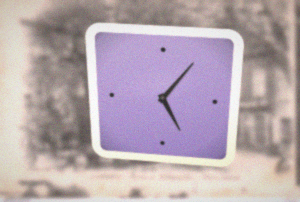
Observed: **5:06**
